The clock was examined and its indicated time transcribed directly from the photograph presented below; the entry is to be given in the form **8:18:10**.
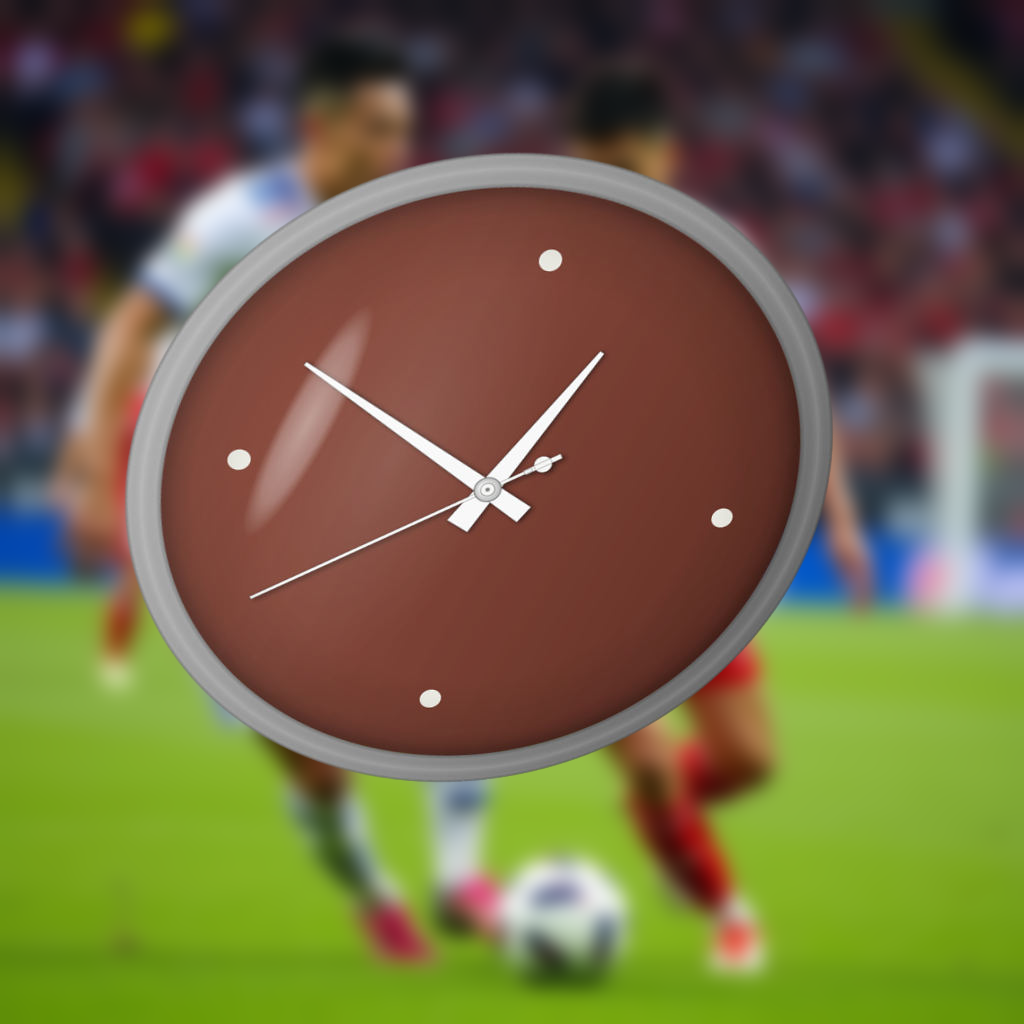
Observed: **12:49:39**
